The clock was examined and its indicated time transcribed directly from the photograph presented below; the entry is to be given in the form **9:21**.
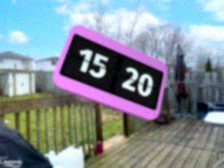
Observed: **15:20**
